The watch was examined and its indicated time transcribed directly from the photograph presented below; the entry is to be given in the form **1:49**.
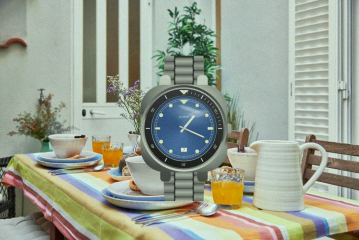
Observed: **1:19**
